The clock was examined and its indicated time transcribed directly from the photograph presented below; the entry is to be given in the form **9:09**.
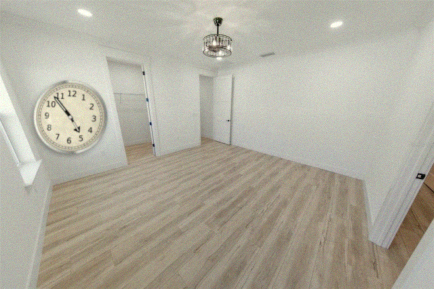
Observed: **4:53**
